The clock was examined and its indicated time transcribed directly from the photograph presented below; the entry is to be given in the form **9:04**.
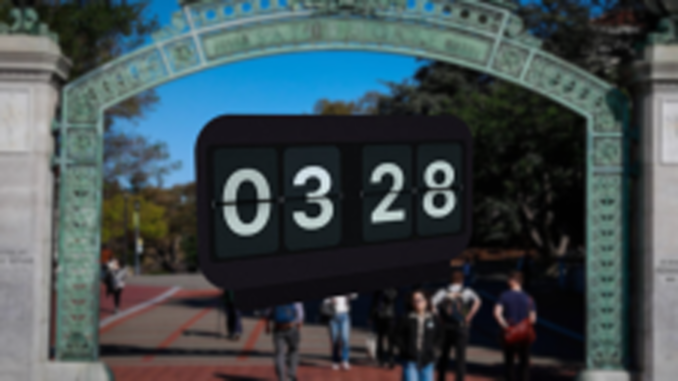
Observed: **3:28**
